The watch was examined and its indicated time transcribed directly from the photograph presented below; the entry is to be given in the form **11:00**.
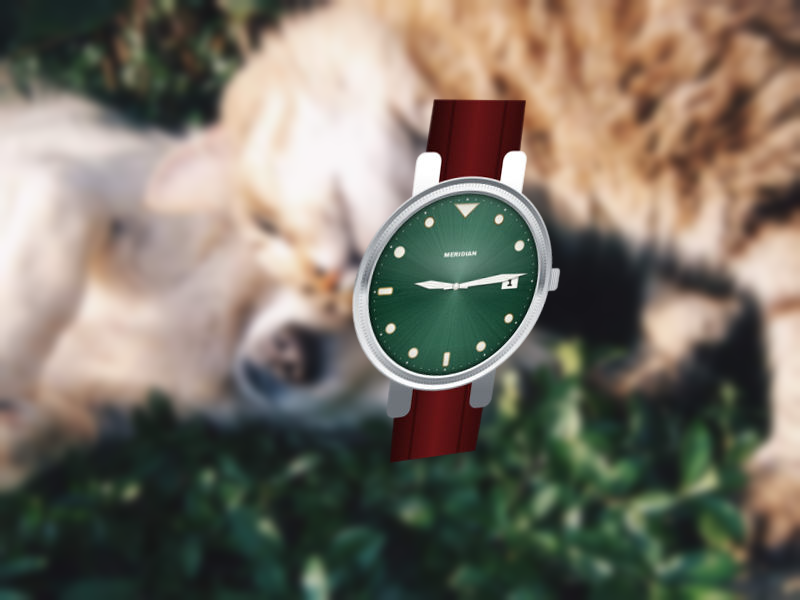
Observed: **9:14**
